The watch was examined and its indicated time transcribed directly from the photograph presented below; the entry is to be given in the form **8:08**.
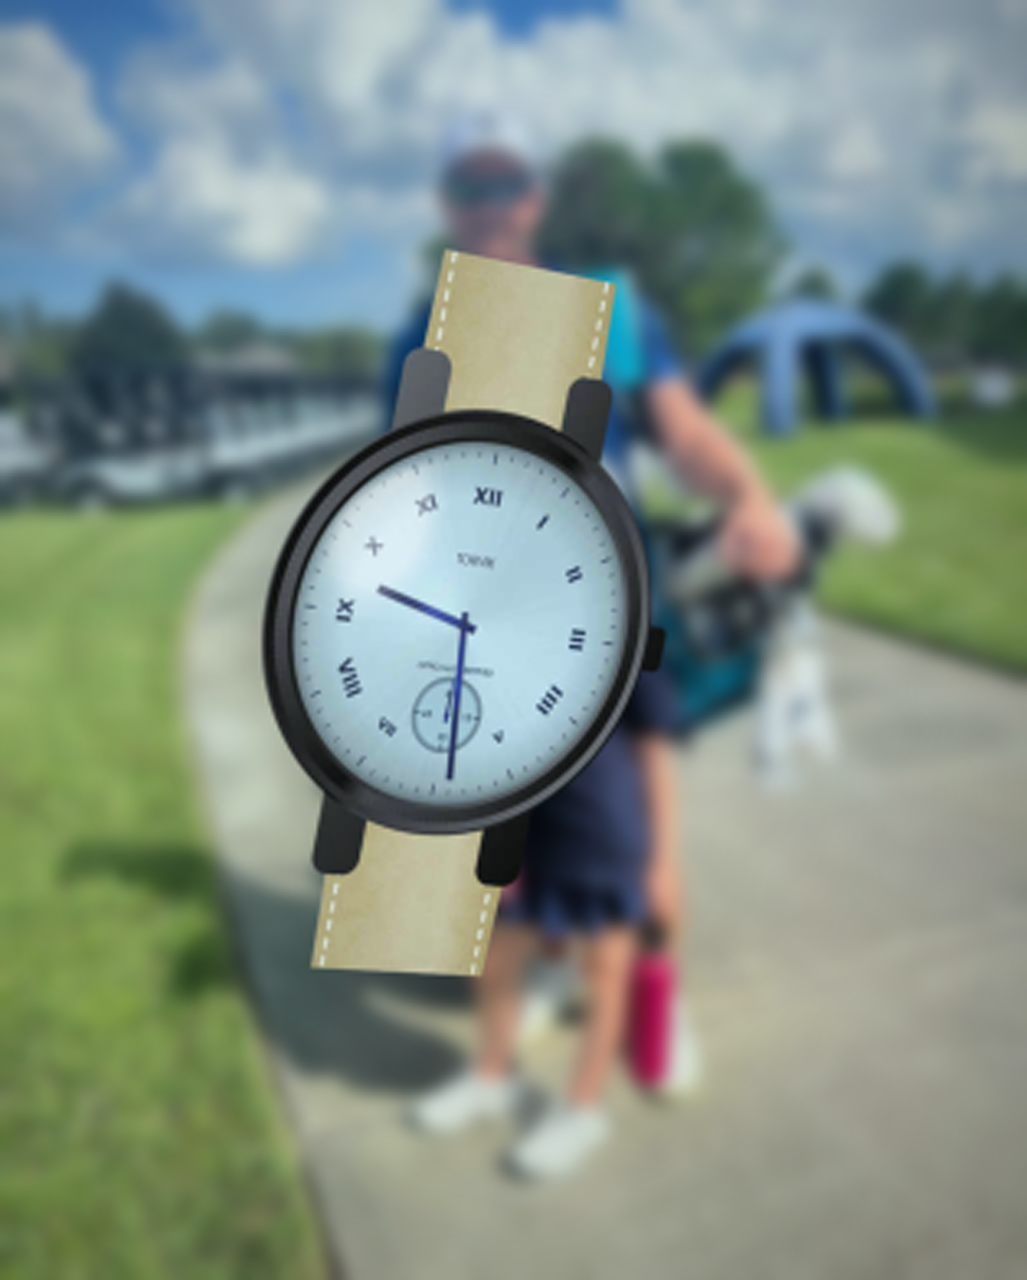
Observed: **9:29**
